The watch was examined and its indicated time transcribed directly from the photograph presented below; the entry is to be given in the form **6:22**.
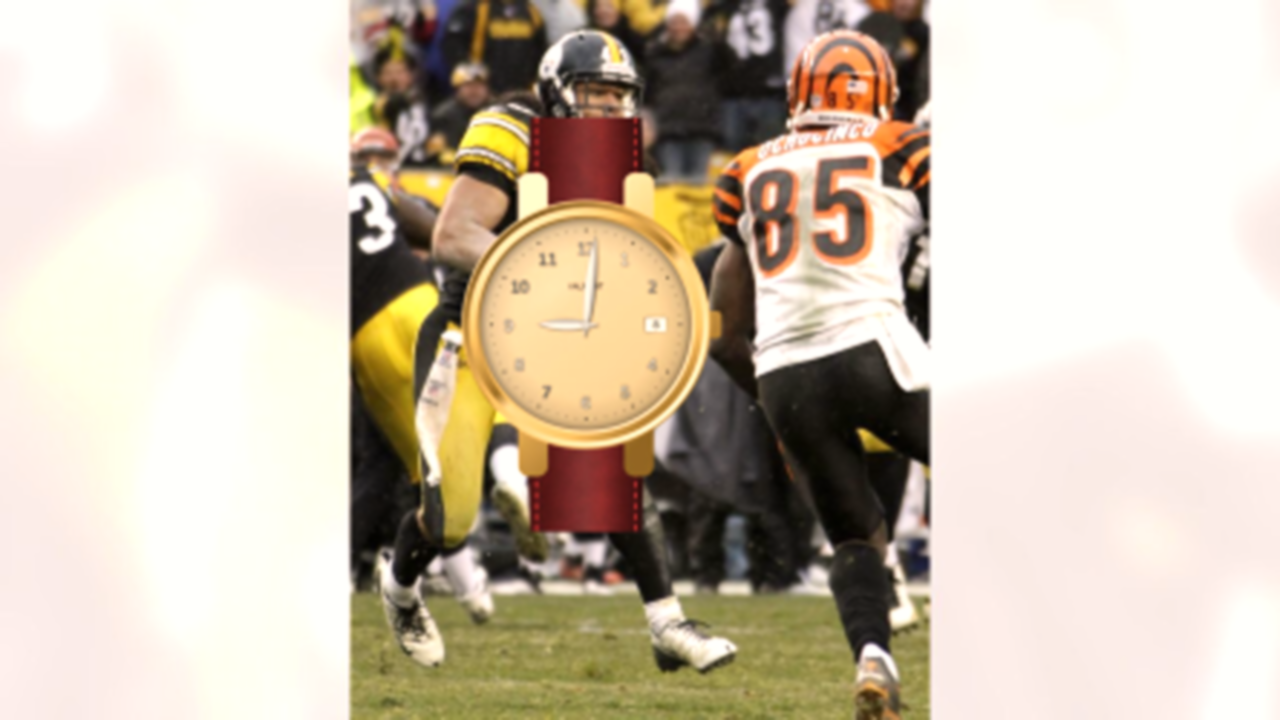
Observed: **9:01**
